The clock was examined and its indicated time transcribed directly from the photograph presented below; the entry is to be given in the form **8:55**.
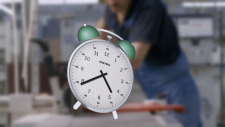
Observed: **4:39**
